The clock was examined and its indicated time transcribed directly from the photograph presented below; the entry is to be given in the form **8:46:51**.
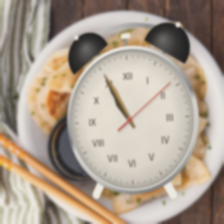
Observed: **10:55:09**
